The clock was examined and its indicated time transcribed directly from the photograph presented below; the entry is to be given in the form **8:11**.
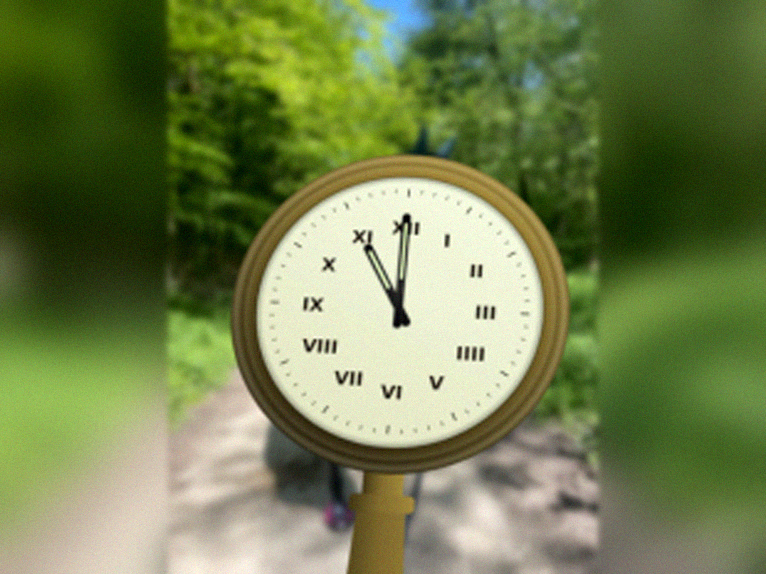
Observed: **11:00**
